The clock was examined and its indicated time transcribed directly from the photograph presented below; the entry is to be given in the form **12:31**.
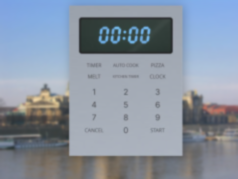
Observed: **0:00**
